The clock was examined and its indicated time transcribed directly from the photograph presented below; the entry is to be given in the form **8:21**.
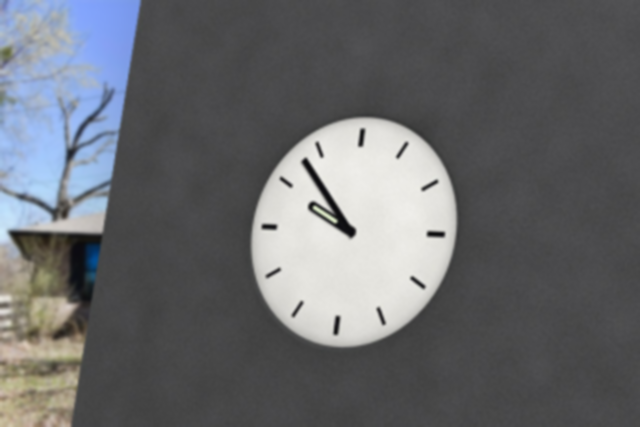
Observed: **9:53**
